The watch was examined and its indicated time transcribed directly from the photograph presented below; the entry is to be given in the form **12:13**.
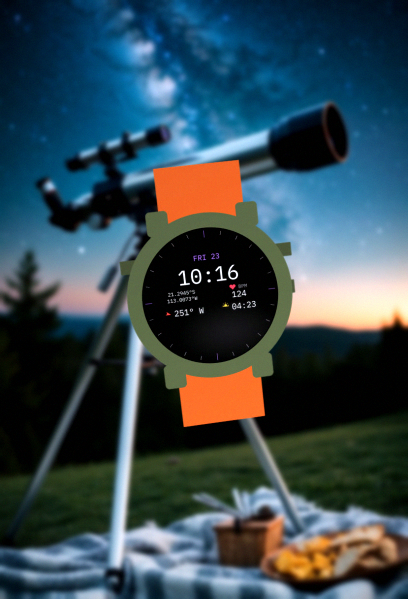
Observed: **10:16**
